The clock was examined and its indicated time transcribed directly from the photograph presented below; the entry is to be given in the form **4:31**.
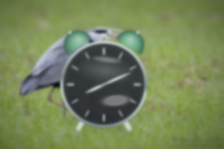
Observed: **8:11**
